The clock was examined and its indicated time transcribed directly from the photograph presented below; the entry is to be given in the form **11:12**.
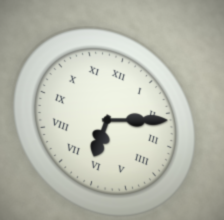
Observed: **6:11**
